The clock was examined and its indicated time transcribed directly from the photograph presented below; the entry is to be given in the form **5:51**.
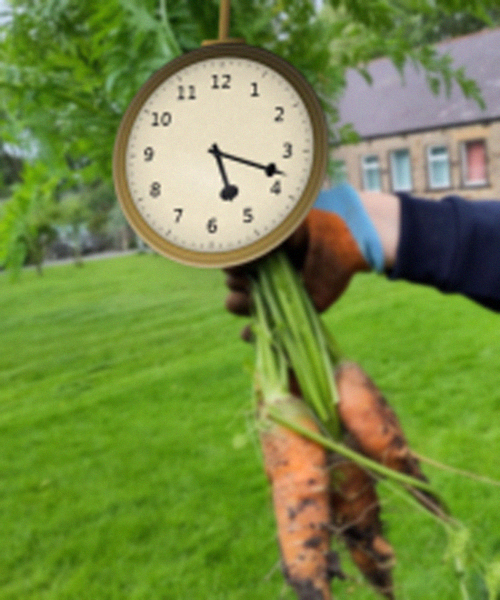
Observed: **5:18**
